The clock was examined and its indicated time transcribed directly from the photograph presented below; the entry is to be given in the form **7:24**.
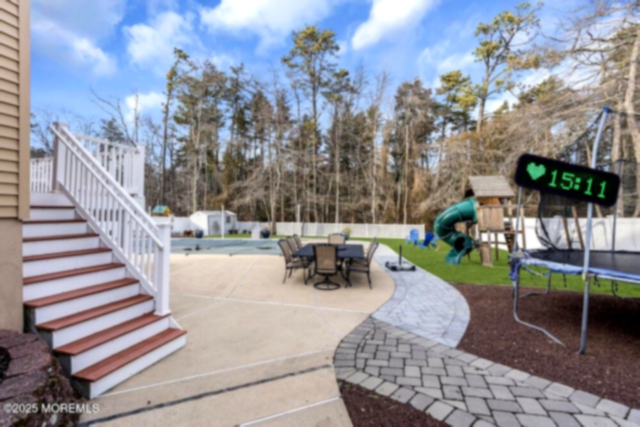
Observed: **15:11**
